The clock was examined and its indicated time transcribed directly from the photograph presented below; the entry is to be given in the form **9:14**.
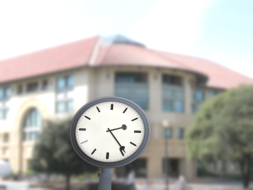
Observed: **2:24**
